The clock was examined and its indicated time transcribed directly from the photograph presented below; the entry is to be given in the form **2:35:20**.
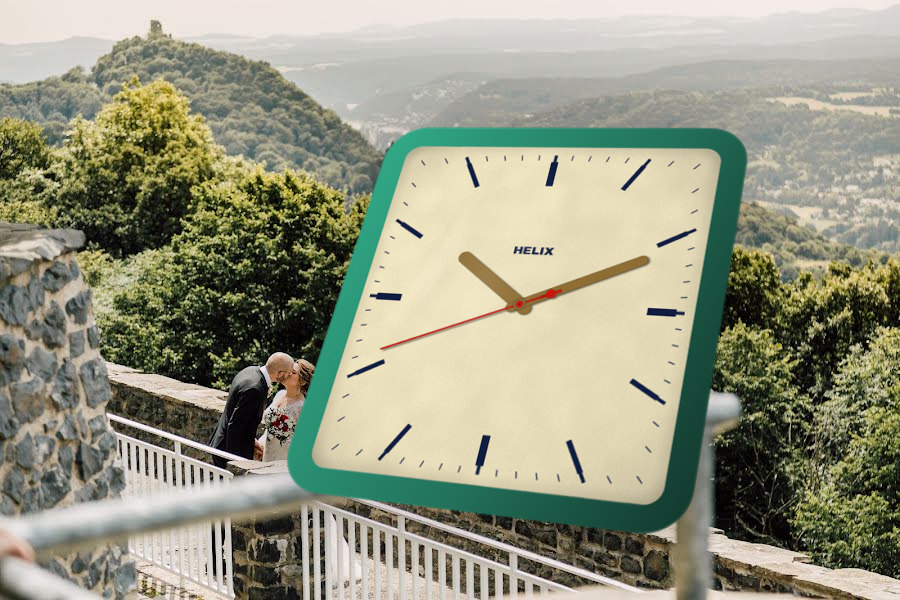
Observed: **10:10:41**
